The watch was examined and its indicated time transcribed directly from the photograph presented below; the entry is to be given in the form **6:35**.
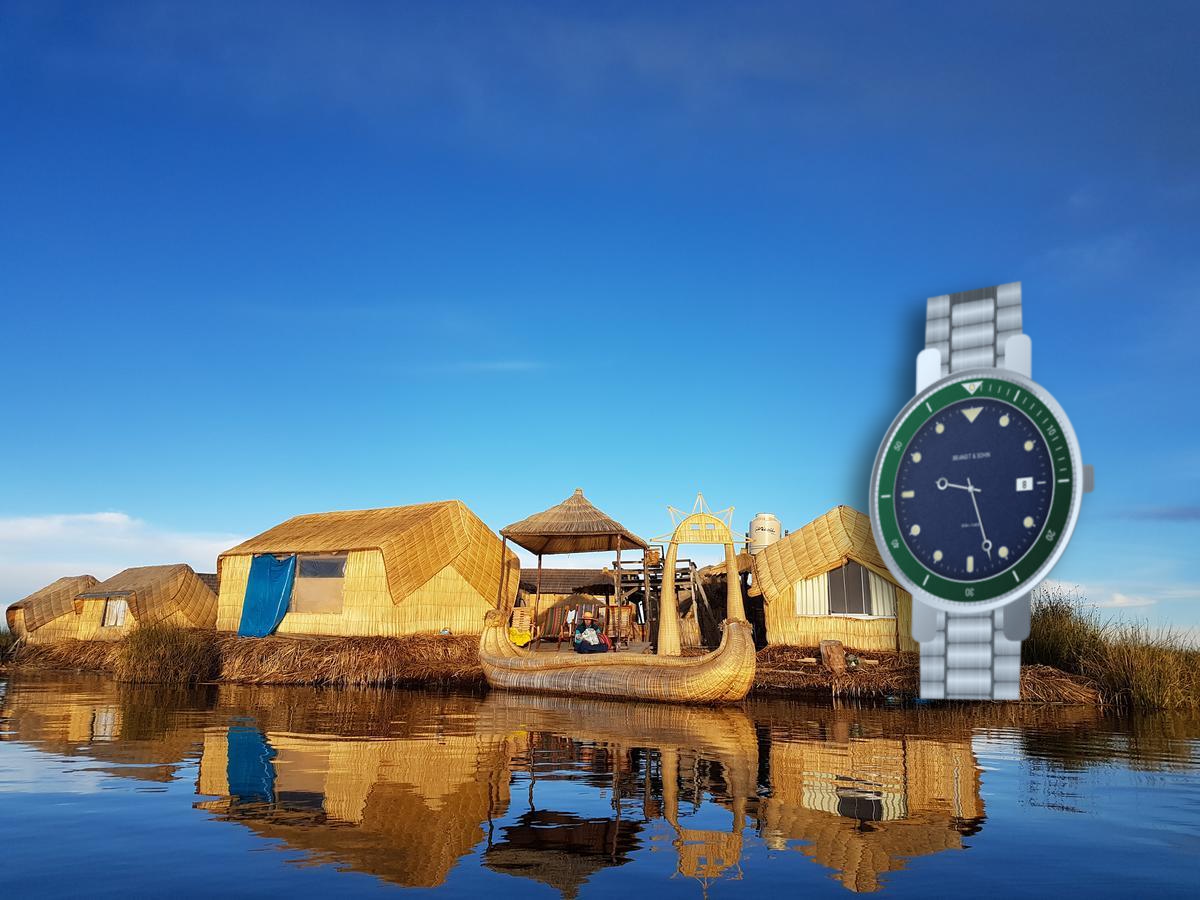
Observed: **9:27**
